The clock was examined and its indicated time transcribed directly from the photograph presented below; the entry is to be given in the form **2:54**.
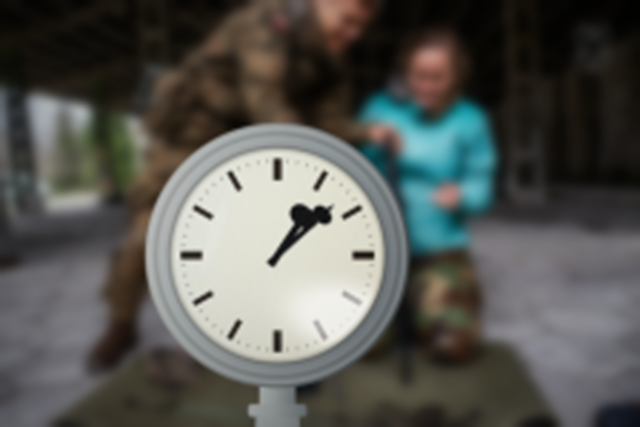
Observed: **1:08**
